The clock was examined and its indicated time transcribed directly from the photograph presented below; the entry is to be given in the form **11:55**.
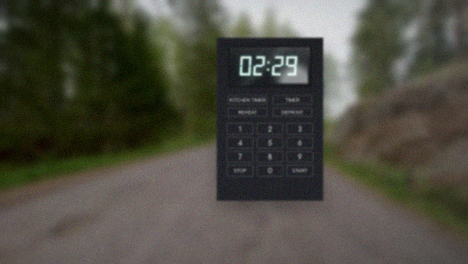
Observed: **2:29**
